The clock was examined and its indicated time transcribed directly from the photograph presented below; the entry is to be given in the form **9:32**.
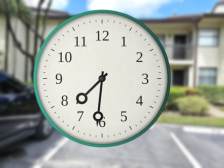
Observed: **7:31**
